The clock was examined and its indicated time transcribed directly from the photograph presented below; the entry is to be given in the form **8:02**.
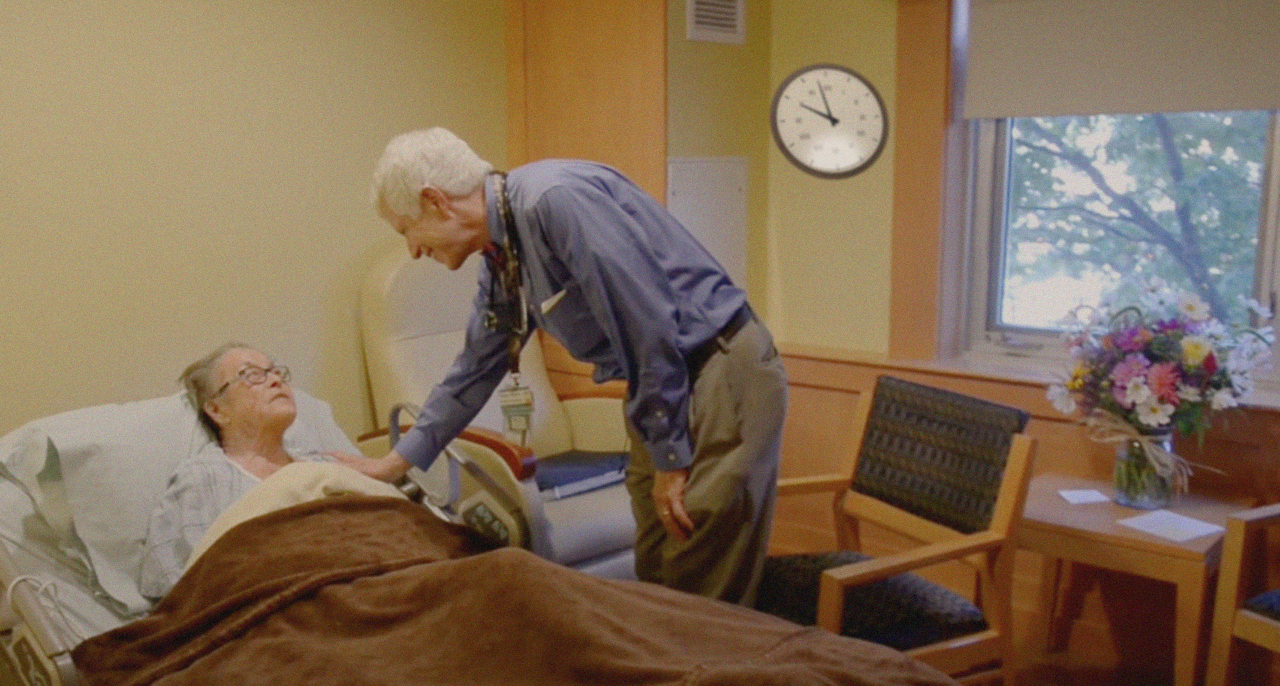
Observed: **9:58**
